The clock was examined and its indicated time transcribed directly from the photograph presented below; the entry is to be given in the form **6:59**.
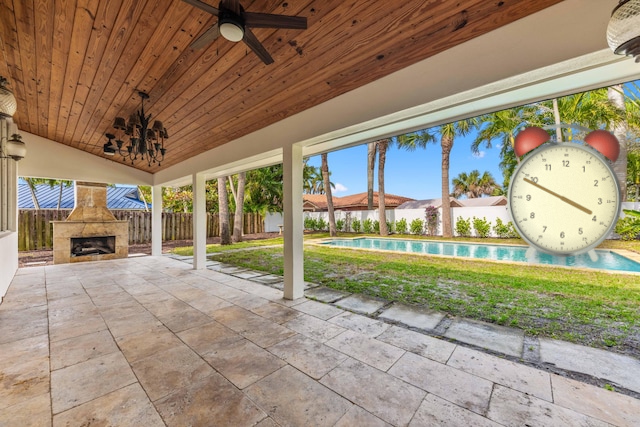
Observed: **3:49**
